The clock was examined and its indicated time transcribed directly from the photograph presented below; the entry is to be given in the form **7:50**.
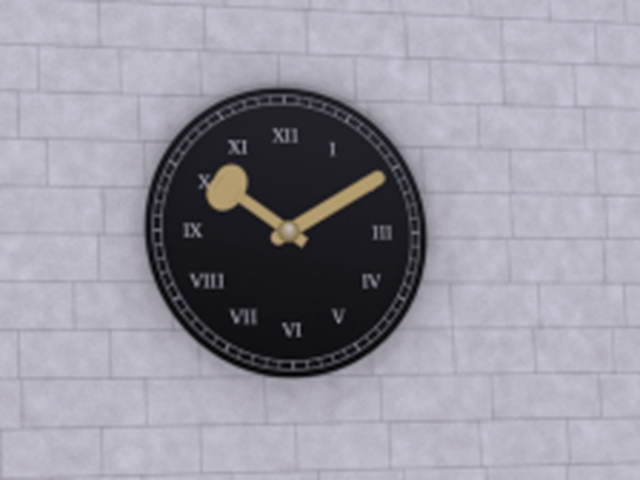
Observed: **10:10**
